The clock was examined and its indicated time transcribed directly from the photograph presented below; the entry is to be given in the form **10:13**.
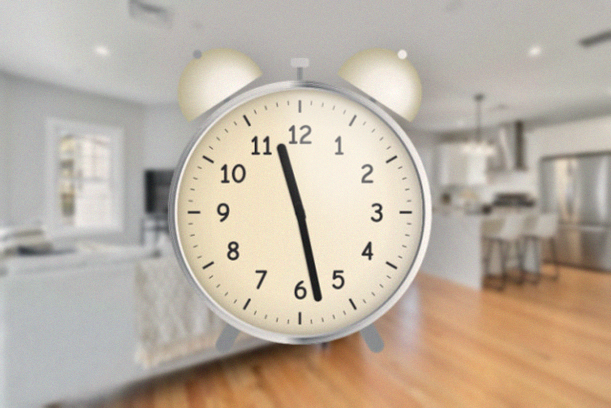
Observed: **11:28**
